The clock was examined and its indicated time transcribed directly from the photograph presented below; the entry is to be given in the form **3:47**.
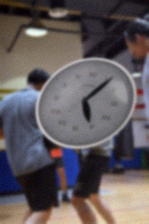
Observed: **5:06**
